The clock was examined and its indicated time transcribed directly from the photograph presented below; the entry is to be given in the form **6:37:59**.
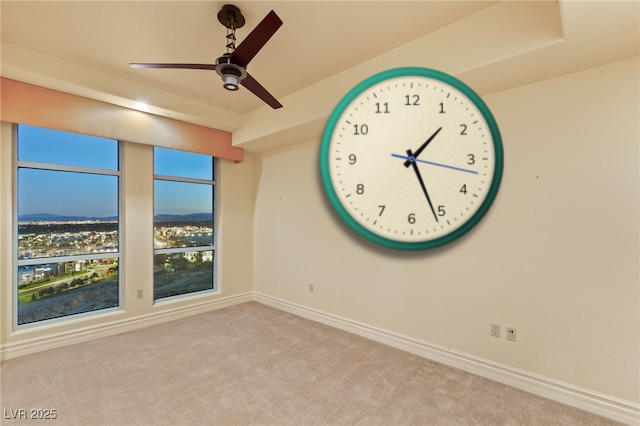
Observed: **1:26:17**
